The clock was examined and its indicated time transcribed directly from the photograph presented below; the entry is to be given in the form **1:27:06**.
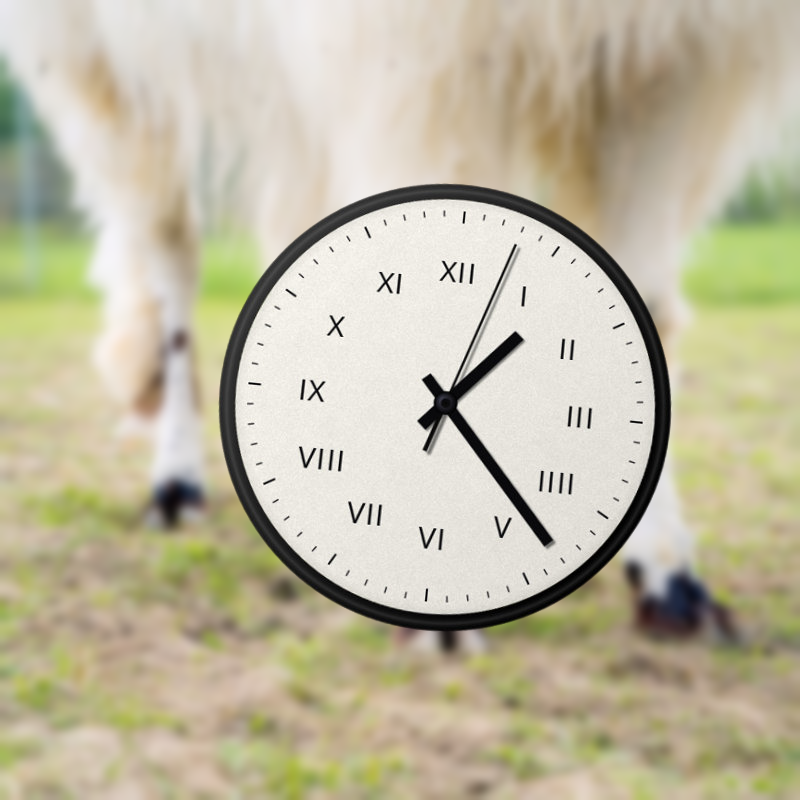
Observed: **1:23:03**
